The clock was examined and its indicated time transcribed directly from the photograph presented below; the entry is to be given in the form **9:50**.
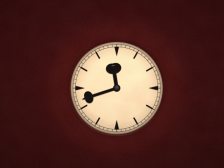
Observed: **11:42**
